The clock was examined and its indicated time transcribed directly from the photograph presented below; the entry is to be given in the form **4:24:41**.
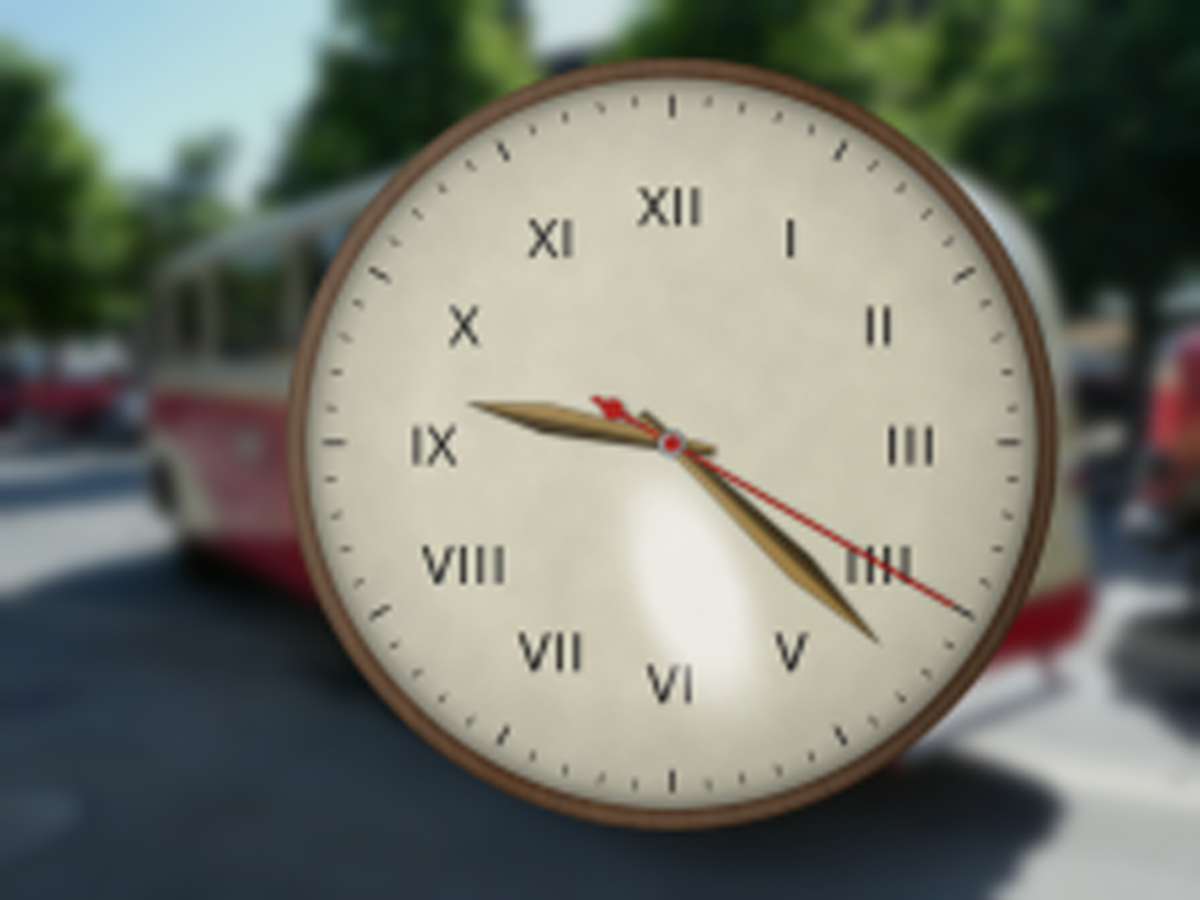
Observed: **9:22:20**
